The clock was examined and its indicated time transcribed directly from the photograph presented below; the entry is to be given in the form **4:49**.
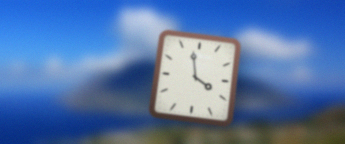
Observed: **3:58**
